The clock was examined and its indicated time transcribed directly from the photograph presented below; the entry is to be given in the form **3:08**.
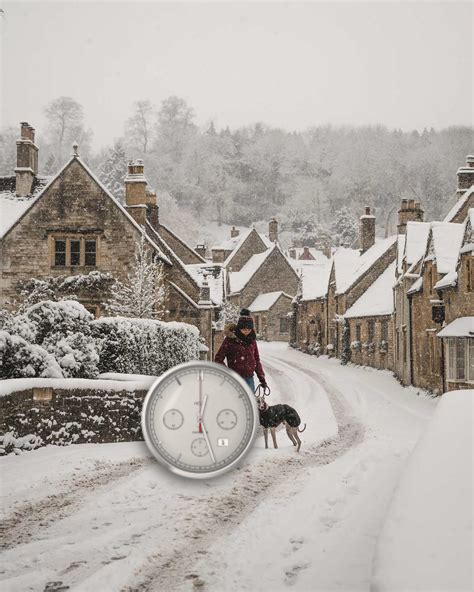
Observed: **12:27**
